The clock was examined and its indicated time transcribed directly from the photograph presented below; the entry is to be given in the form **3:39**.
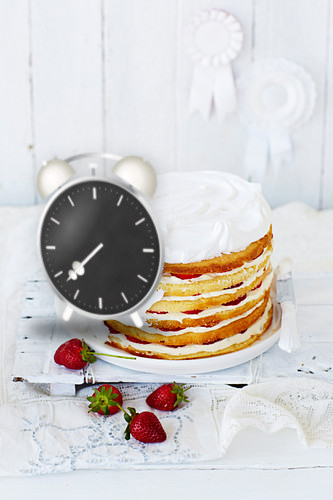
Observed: **7:38**
